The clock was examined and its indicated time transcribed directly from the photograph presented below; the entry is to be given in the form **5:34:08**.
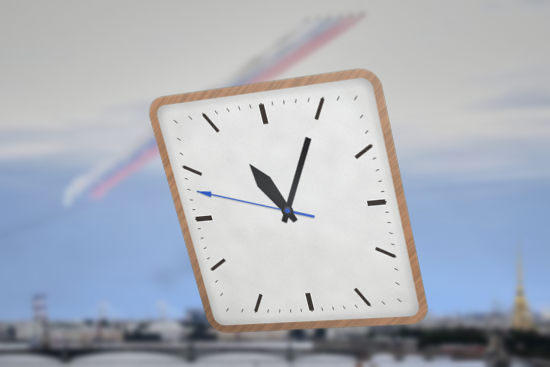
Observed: **11:04:48**
